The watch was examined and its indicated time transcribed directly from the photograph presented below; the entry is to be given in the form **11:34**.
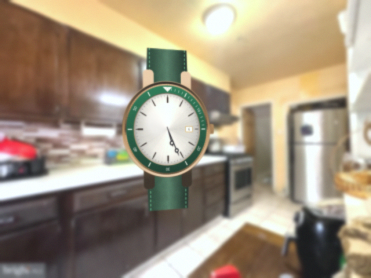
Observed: **5:26**
